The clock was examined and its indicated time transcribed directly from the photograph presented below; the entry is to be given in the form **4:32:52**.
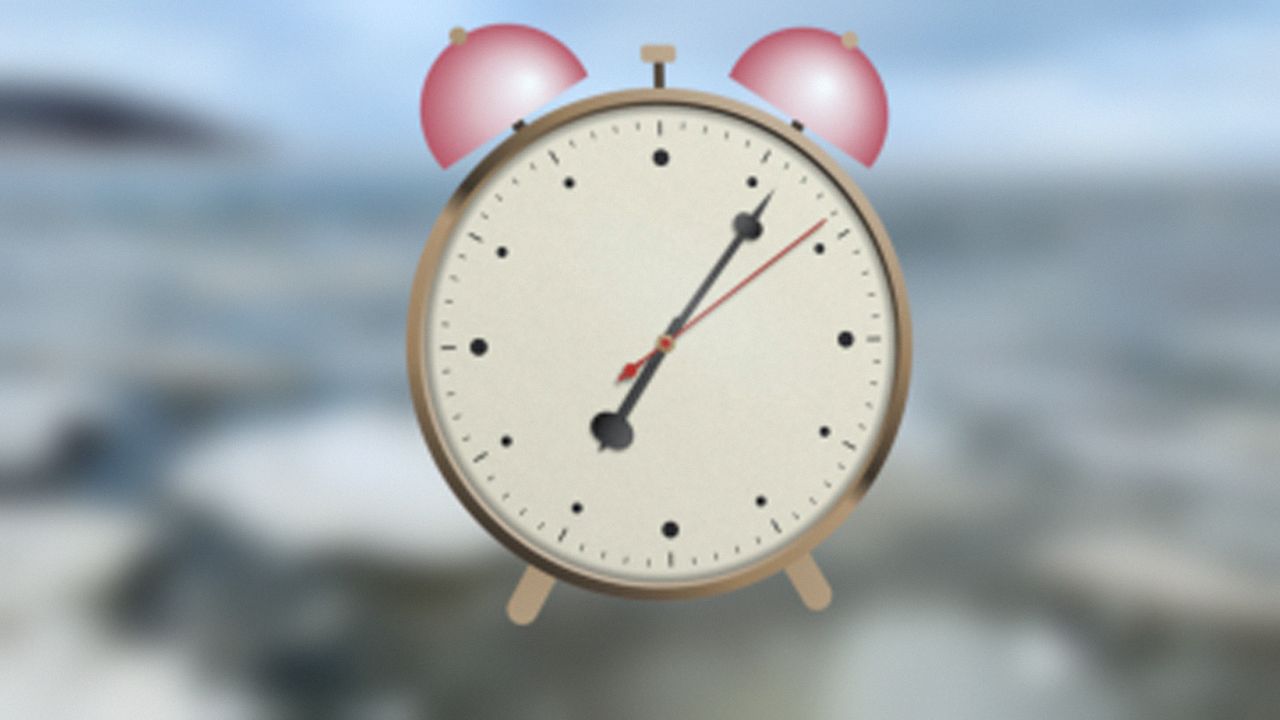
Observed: **7:06:09**
